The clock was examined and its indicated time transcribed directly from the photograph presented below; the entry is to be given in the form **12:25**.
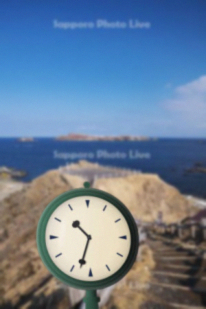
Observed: **10:33**
